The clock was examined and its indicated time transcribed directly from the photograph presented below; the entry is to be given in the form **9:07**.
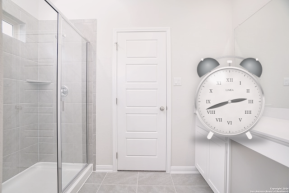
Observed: **2:42**
